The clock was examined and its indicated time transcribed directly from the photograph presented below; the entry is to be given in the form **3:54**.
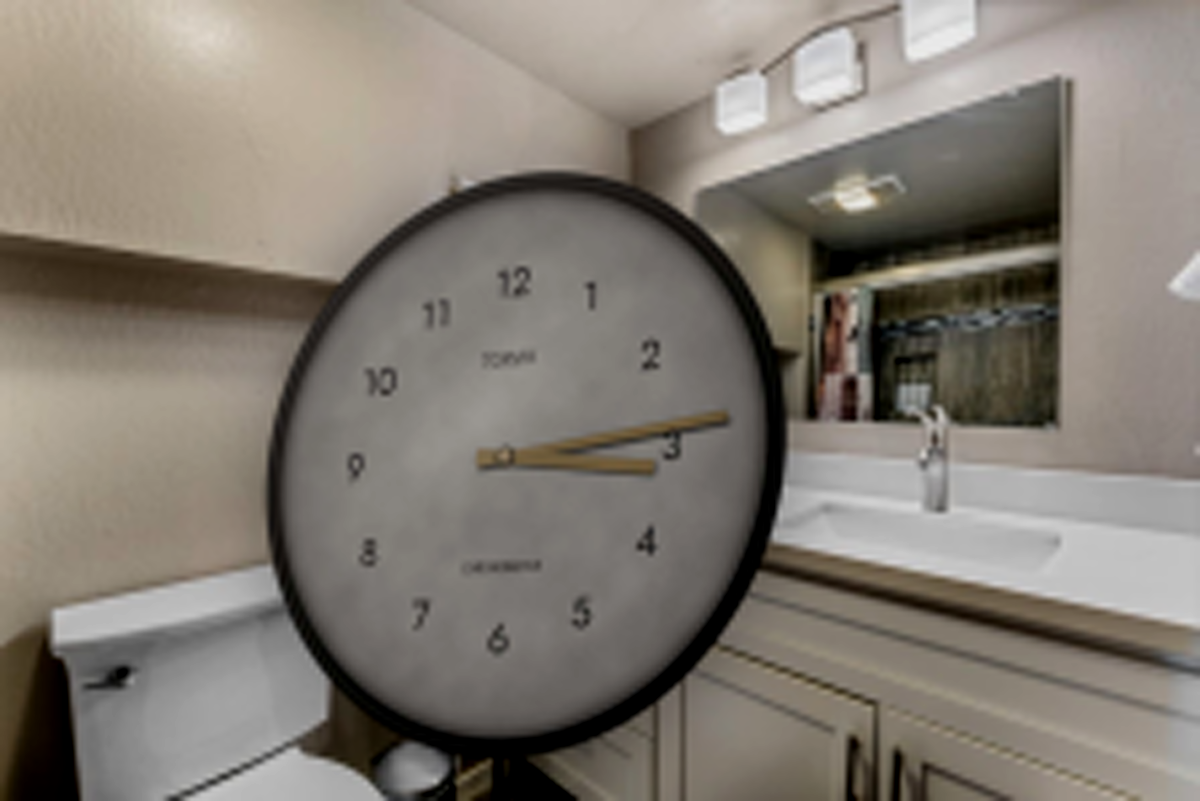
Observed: **3:14**
